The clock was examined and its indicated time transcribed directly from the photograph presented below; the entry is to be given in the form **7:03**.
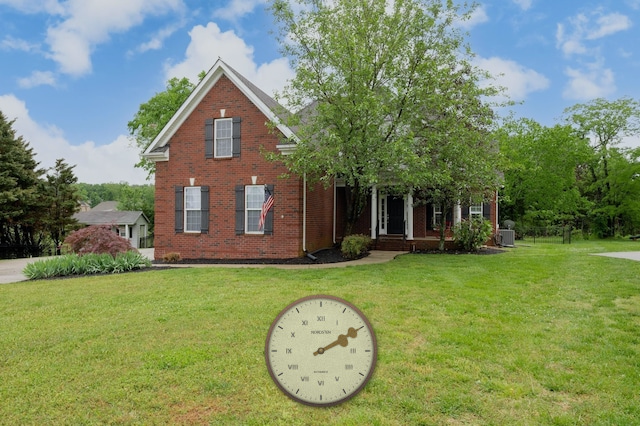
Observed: **2:10**
